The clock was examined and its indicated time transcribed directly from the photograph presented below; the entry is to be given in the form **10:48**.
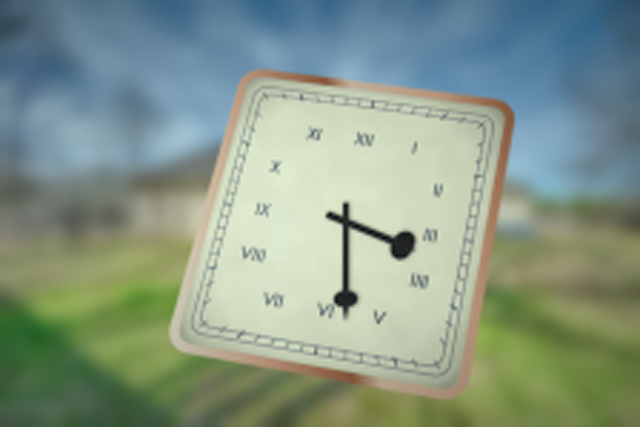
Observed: **3:28**
